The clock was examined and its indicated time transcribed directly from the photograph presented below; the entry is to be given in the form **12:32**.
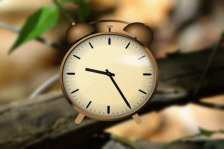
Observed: **9:25**
